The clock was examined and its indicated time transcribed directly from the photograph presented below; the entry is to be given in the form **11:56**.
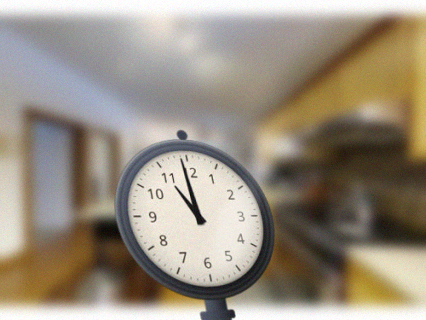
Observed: **10:59**
